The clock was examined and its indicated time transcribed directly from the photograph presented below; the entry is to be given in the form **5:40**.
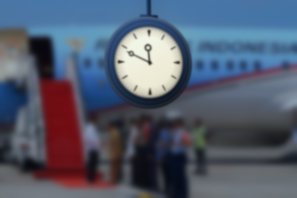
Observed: **11:49**
